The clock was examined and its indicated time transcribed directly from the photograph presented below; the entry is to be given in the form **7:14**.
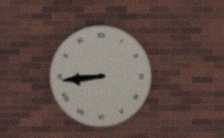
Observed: **8:44**
